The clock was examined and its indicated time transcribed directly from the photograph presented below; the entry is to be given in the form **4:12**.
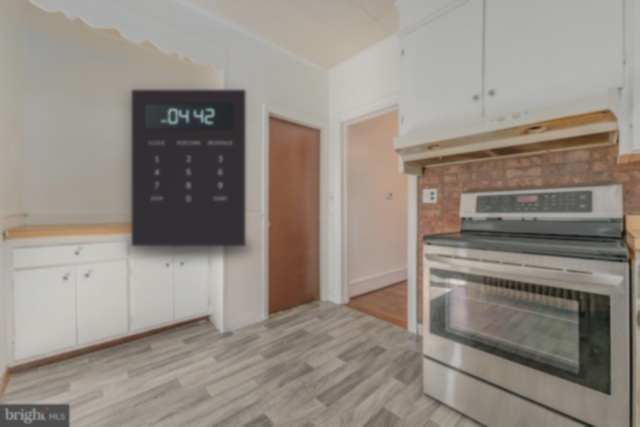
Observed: **4:42**
